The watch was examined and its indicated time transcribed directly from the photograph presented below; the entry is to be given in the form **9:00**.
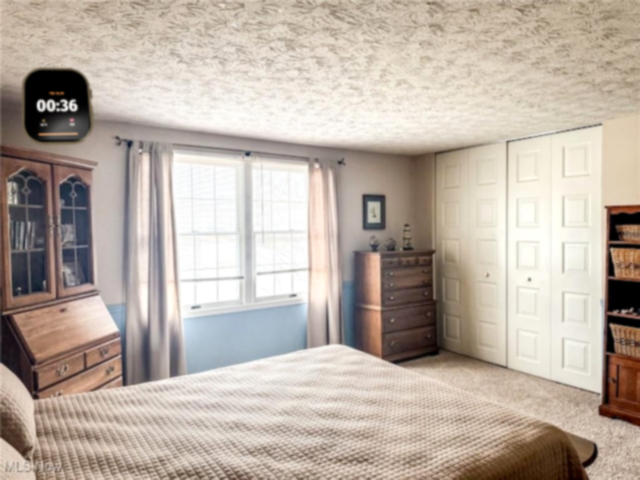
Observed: **0:36**
